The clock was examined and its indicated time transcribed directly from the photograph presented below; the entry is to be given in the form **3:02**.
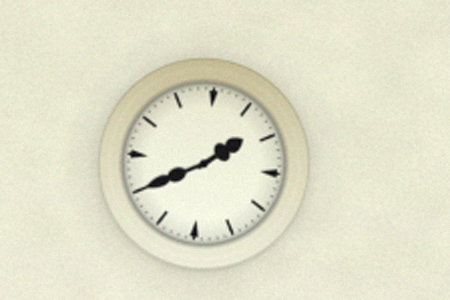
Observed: **1:40**
